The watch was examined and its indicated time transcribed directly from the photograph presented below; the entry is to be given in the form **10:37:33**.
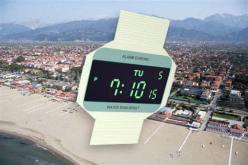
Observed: **7:10:15**
